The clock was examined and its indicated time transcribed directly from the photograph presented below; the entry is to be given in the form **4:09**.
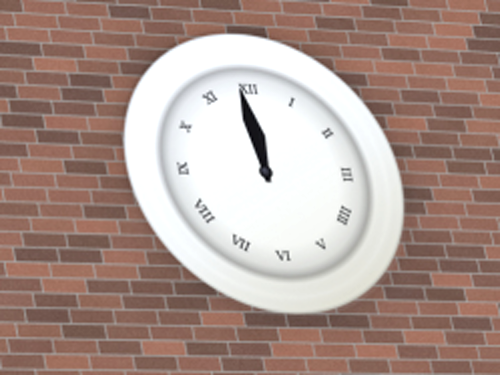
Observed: **11:59**
